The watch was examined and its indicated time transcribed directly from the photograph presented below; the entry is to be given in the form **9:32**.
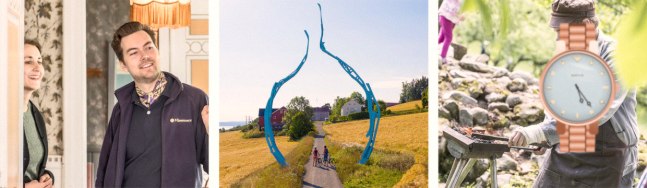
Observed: **5:24**
